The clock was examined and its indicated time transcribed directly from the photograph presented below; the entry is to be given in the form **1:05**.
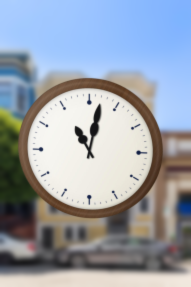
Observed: **11:02**
